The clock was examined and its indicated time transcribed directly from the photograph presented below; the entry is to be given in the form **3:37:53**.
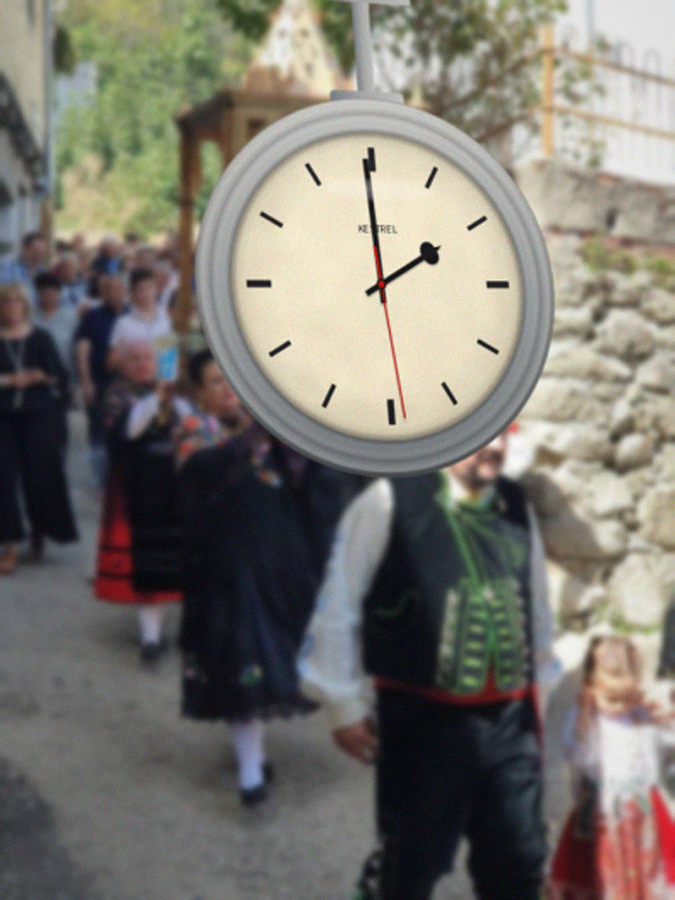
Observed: **1:59:29**
